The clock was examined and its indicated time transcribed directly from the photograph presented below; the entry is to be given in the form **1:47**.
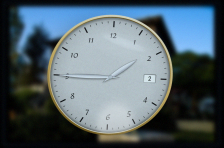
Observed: **1:45**
